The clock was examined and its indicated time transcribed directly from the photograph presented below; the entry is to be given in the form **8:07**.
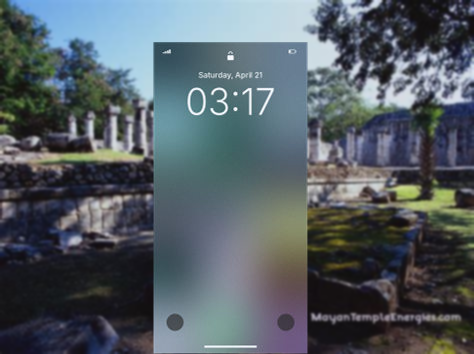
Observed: **3:17**
